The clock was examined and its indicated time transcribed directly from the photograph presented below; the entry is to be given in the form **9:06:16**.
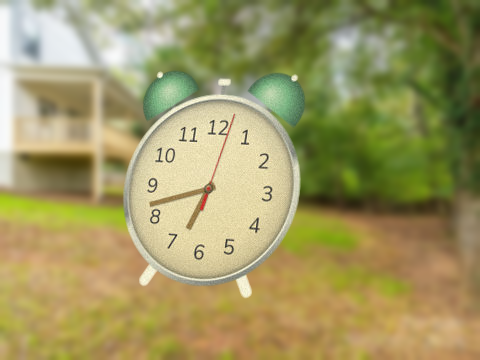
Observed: **6:42:02**
